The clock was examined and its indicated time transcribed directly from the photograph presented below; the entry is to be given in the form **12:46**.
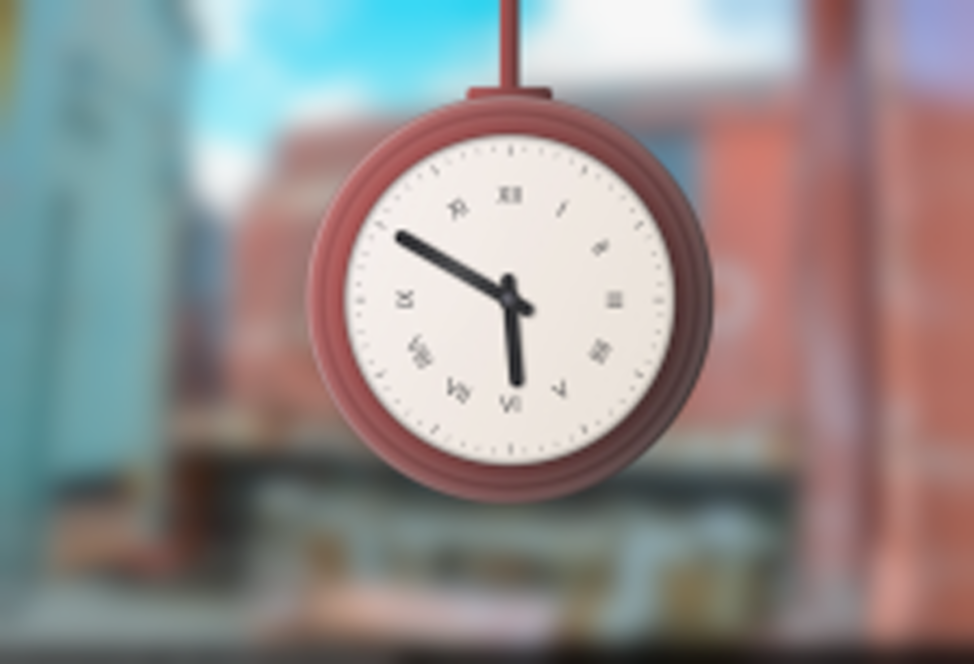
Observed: **5:50**
